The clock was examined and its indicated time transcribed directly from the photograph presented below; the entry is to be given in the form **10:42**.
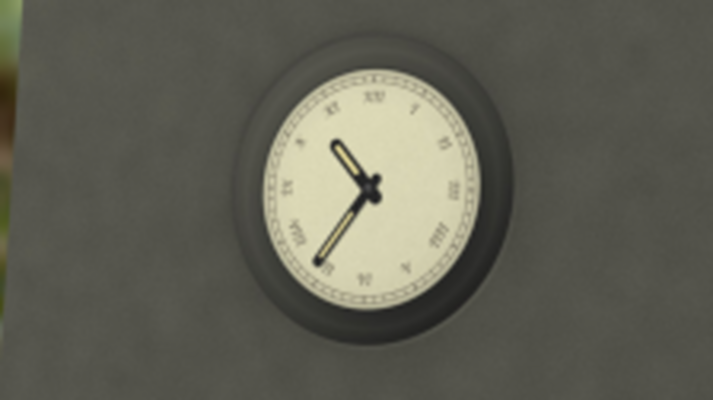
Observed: **10:36**
